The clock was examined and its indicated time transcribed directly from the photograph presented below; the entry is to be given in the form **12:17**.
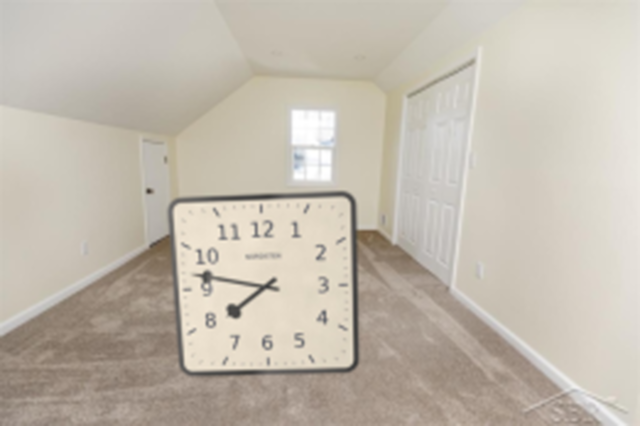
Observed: **7:47**
